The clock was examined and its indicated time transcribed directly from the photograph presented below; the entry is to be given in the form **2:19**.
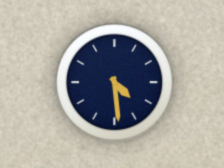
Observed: **4:29**
